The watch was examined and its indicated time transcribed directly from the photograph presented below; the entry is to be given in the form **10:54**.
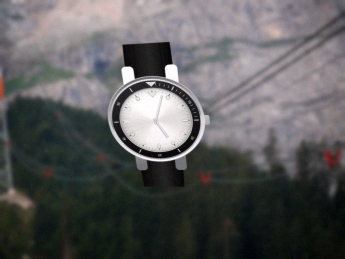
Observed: **5:03**
